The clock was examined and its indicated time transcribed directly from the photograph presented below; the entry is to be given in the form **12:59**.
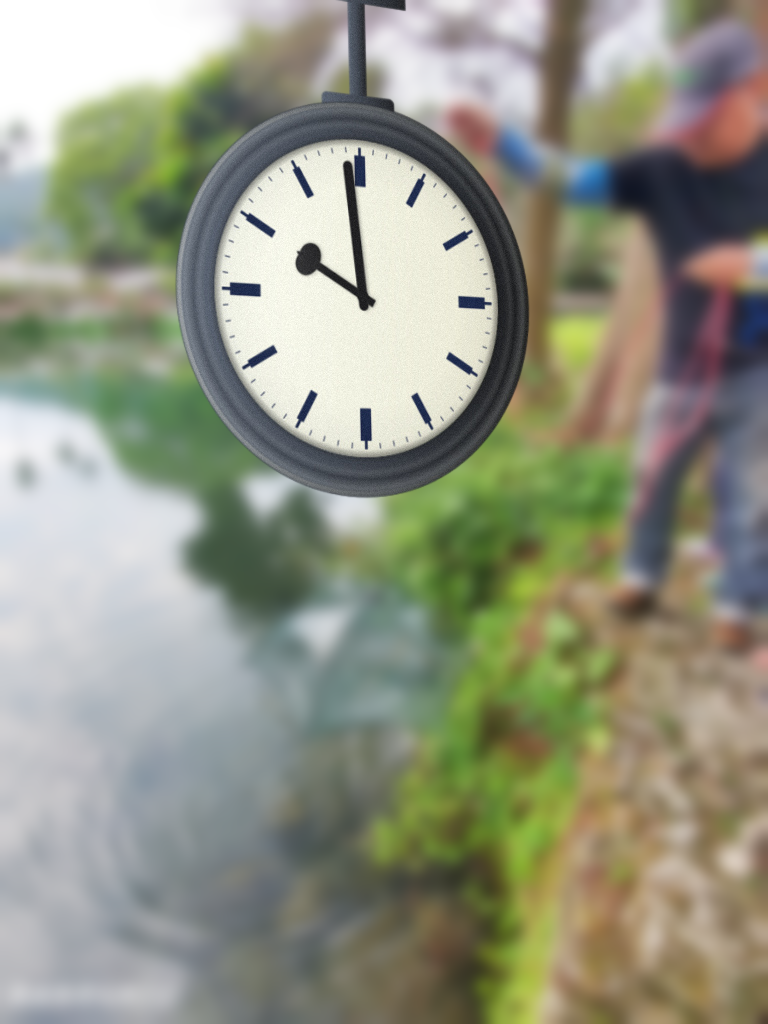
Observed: **9:59**
